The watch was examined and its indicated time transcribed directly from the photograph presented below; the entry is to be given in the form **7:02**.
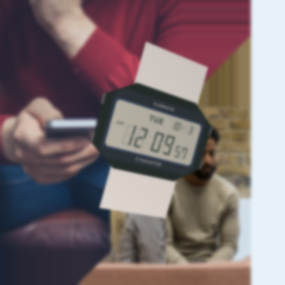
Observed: **12:09**
